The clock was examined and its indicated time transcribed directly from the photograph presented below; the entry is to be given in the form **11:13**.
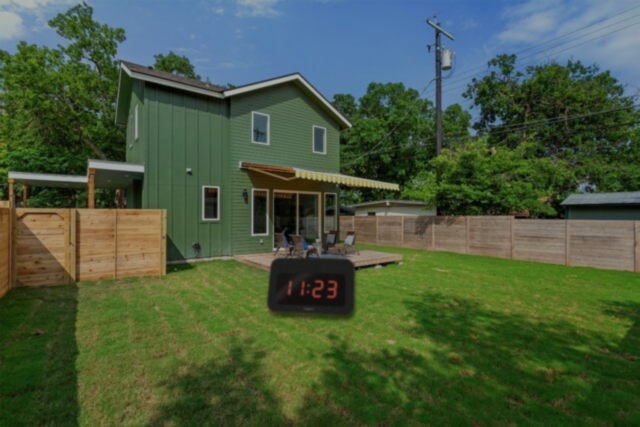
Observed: **11:23**
